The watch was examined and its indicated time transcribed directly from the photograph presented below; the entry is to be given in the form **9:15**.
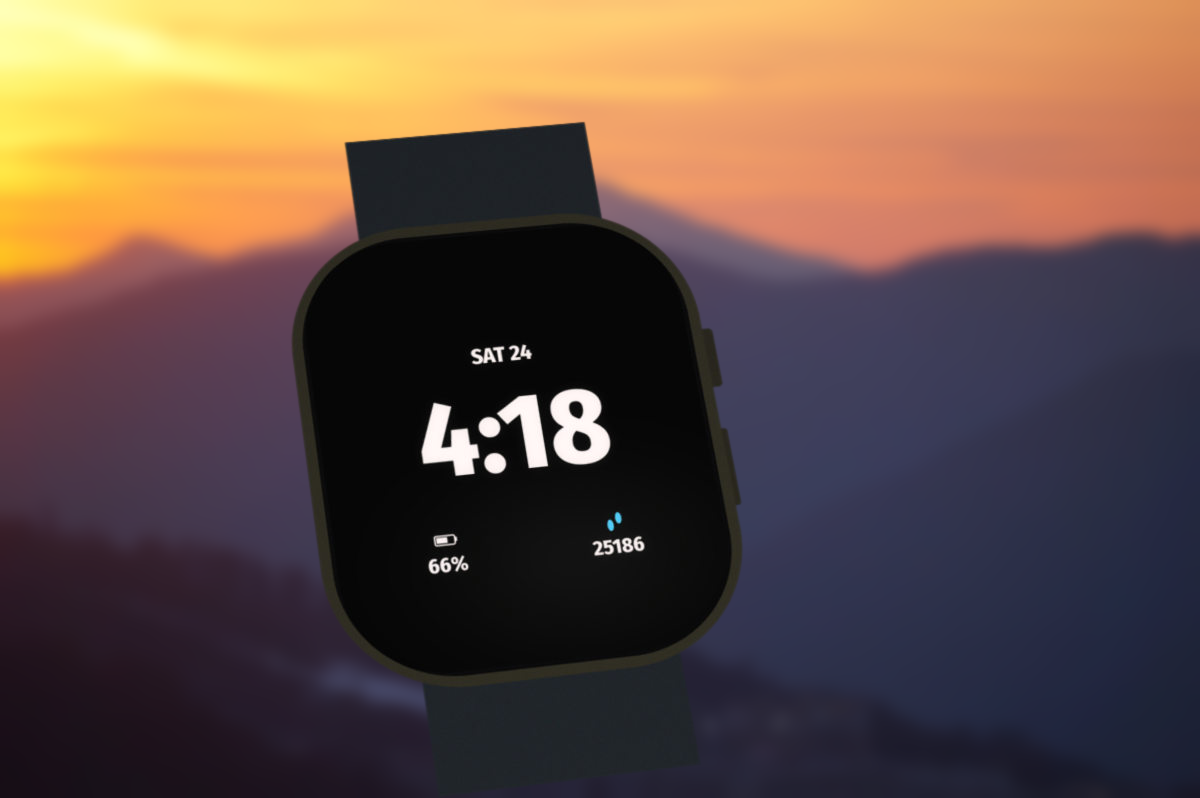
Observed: **4:18**
